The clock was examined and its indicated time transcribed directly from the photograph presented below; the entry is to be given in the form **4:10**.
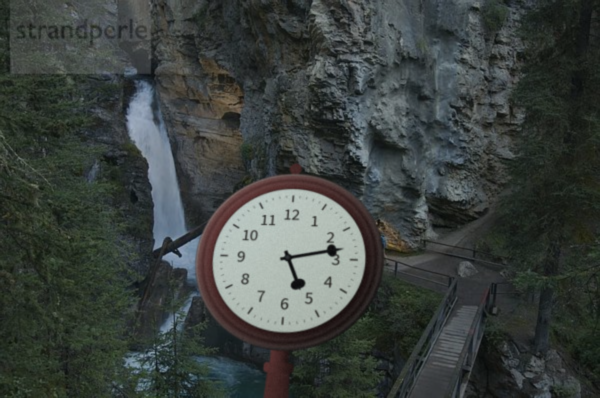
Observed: **5:13**
